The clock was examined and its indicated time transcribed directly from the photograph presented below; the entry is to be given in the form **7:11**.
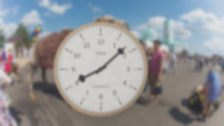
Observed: **8:08**
